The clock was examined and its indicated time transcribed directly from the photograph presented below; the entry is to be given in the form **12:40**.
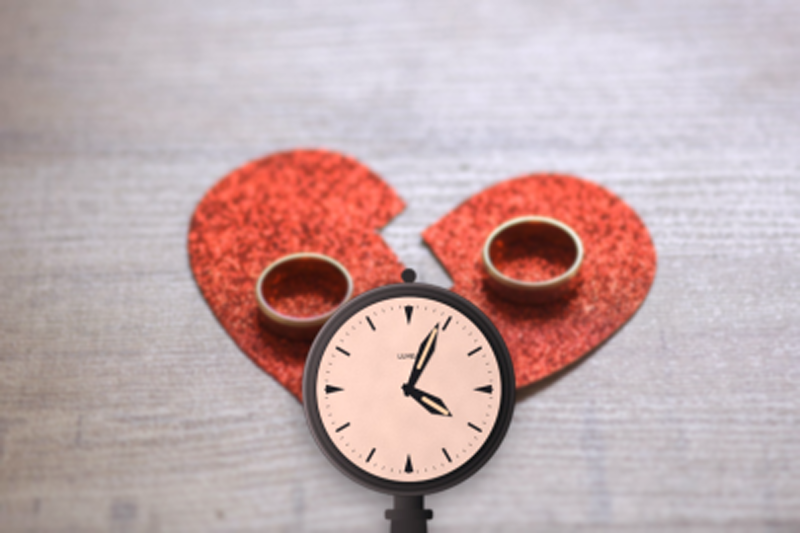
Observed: **4:04**
